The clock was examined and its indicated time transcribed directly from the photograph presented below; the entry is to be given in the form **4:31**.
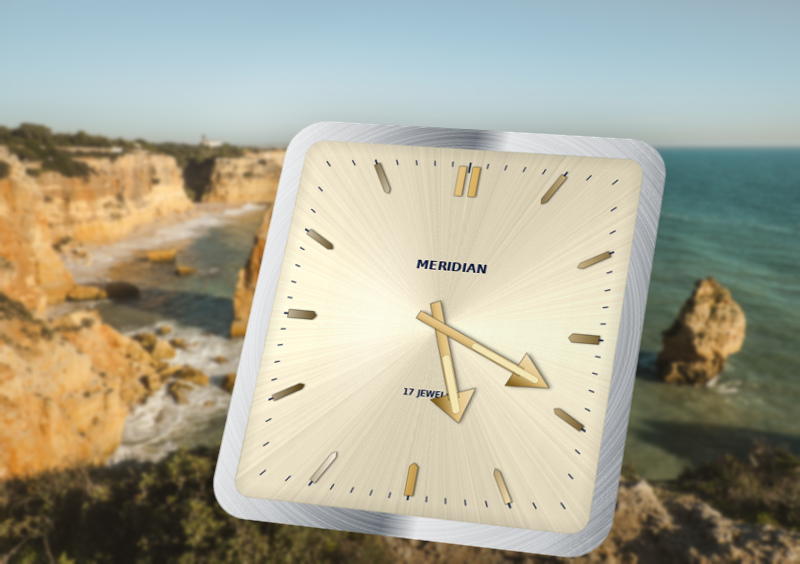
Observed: **5:19**
